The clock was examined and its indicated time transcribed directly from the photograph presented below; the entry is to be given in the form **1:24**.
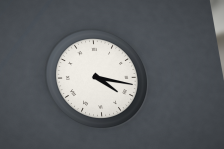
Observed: **4:17**
